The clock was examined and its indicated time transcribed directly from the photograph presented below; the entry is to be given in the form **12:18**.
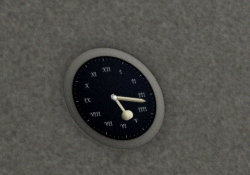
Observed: **5:17**
